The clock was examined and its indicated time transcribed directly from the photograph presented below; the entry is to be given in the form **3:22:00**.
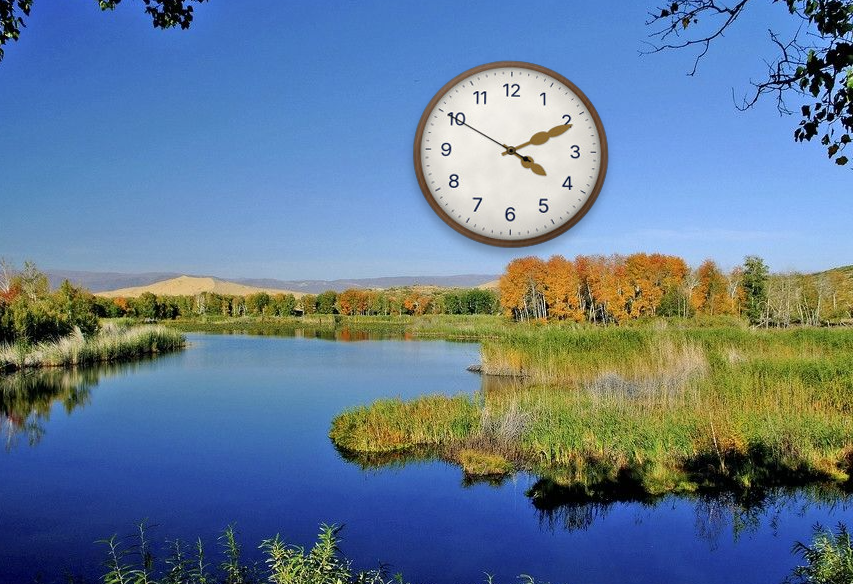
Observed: **4:10:50**
